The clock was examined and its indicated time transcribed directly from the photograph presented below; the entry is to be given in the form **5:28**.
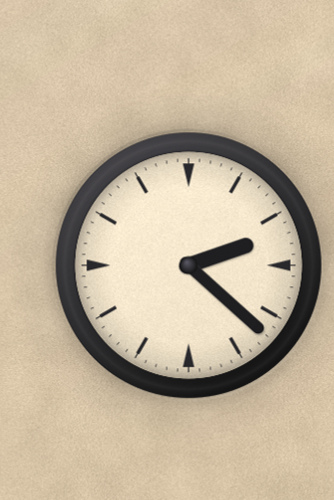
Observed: **2:22**
